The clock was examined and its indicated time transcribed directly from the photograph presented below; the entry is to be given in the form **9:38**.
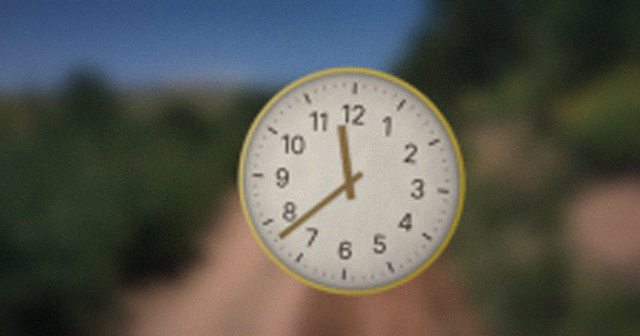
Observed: **11:38**
